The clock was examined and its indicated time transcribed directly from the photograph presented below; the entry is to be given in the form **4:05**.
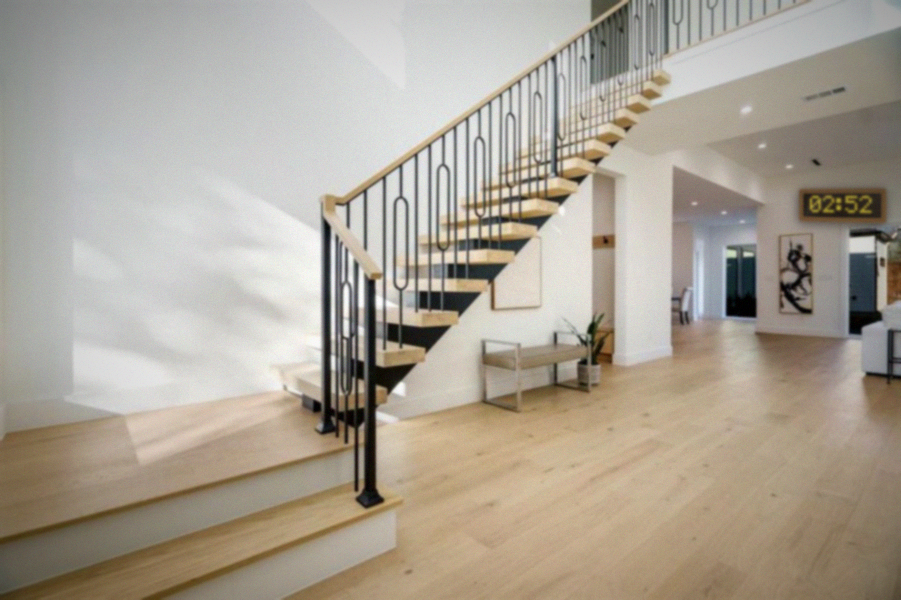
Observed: **2:52**
